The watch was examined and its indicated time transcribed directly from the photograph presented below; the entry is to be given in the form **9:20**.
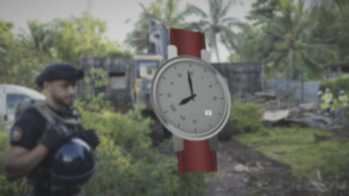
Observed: **7:59**
